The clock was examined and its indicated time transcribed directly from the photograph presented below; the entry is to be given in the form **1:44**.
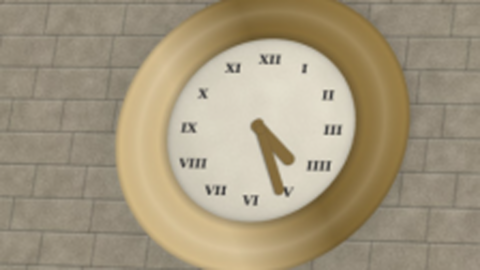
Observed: **4:26**
